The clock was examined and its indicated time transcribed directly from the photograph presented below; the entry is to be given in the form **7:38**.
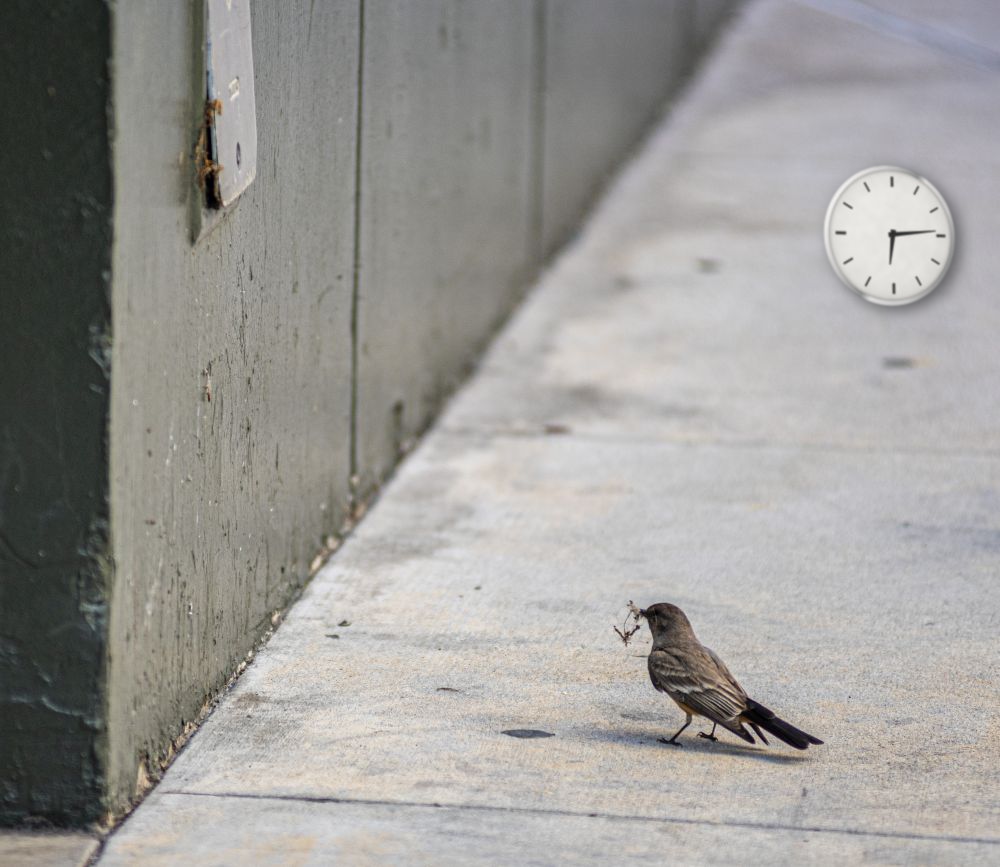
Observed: **6:14**
